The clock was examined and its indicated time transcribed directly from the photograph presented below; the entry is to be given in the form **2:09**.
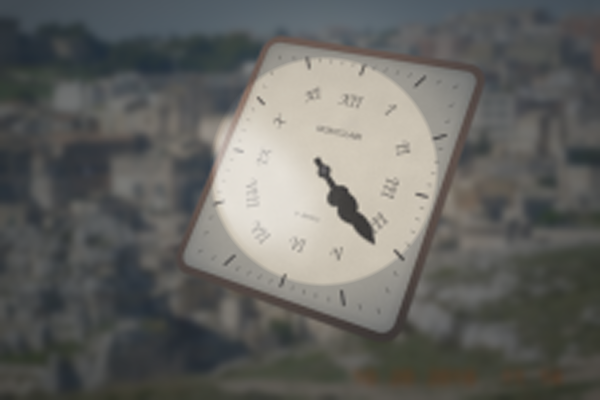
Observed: **4:21**
